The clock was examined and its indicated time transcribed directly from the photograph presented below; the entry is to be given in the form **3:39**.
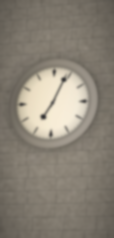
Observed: **7:04**
